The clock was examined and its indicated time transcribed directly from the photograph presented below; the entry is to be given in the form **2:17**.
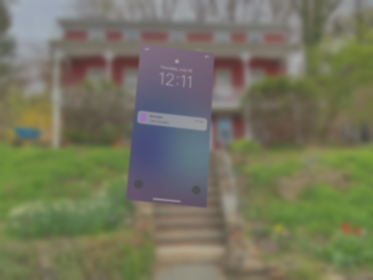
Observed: **12:11**
